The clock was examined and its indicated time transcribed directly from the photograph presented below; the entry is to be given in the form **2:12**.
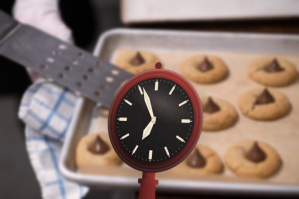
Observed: **6:56**
